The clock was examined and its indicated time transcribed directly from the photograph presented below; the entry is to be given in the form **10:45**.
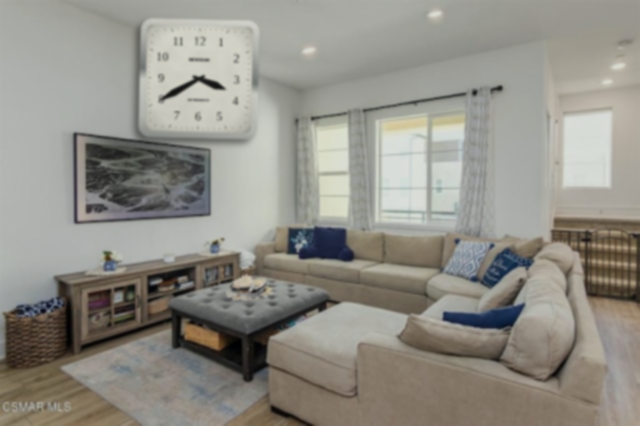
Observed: **3:40**
